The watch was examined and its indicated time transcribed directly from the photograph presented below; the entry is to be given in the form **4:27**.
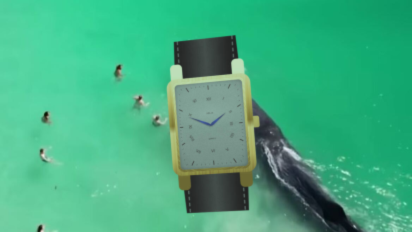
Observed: **1:49**
